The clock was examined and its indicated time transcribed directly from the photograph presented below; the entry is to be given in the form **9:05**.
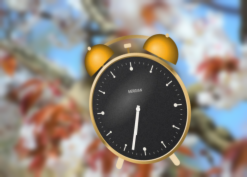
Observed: **6:33**
